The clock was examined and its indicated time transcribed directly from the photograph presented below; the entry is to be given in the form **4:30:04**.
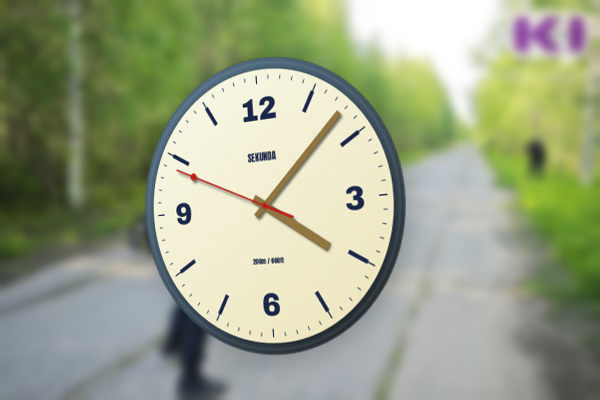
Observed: **4:07:49**
